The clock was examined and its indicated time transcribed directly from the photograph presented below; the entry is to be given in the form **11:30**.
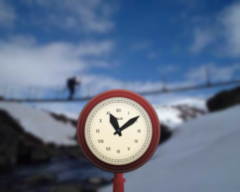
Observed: **11:09**
